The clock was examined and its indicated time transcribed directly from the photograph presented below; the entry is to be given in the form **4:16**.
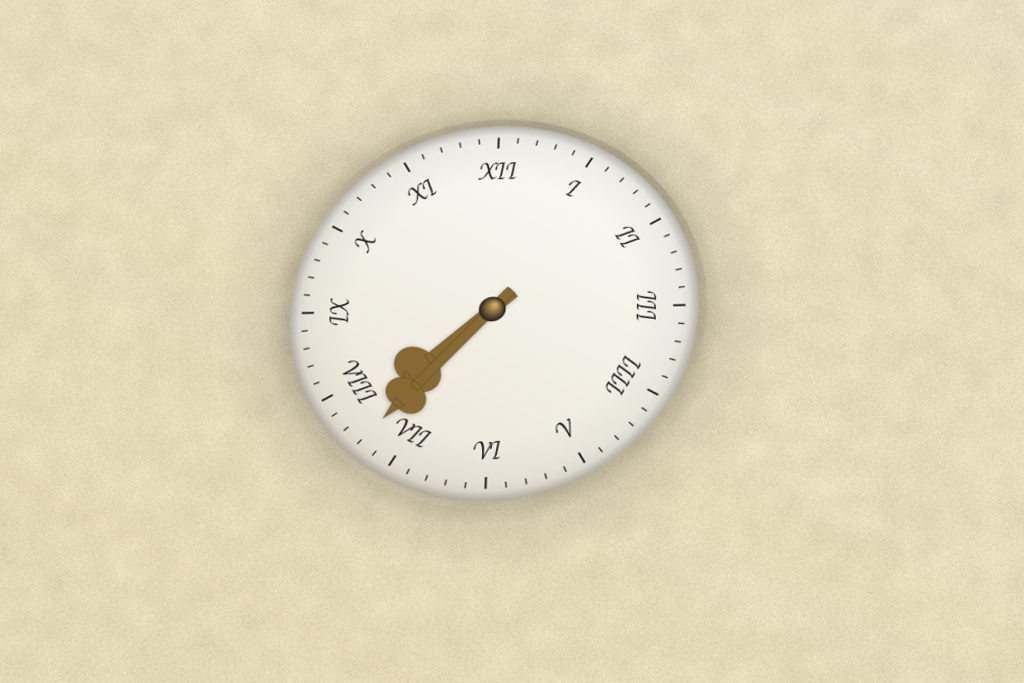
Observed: **7:37**
